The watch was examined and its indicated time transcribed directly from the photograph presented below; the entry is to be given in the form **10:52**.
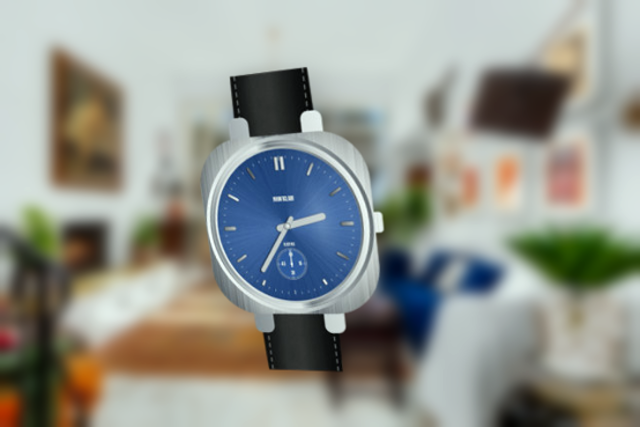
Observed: **2:36**
